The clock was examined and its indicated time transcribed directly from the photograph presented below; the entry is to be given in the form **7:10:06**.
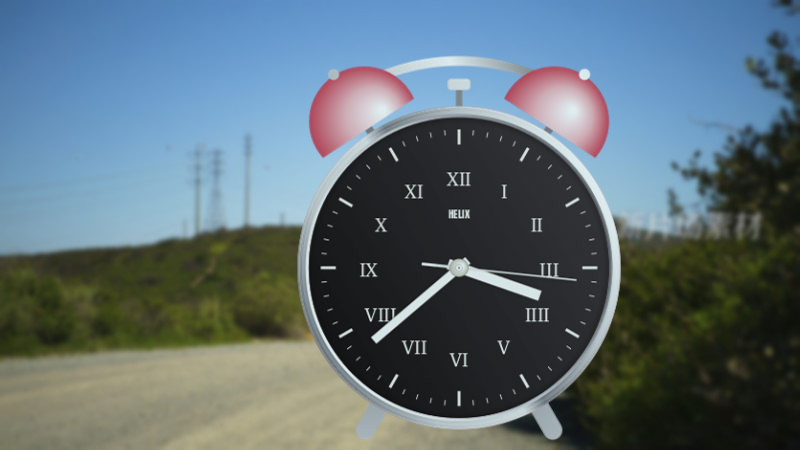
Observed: **3:38:16**
